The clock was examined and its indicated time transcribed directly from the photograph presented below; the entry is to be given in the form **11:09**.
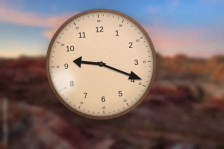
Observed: **9:19**
